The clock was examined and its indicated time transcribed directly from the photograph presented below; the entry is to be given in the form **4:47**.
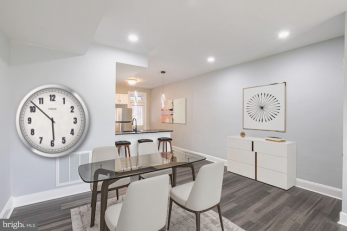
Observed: **5:52**
